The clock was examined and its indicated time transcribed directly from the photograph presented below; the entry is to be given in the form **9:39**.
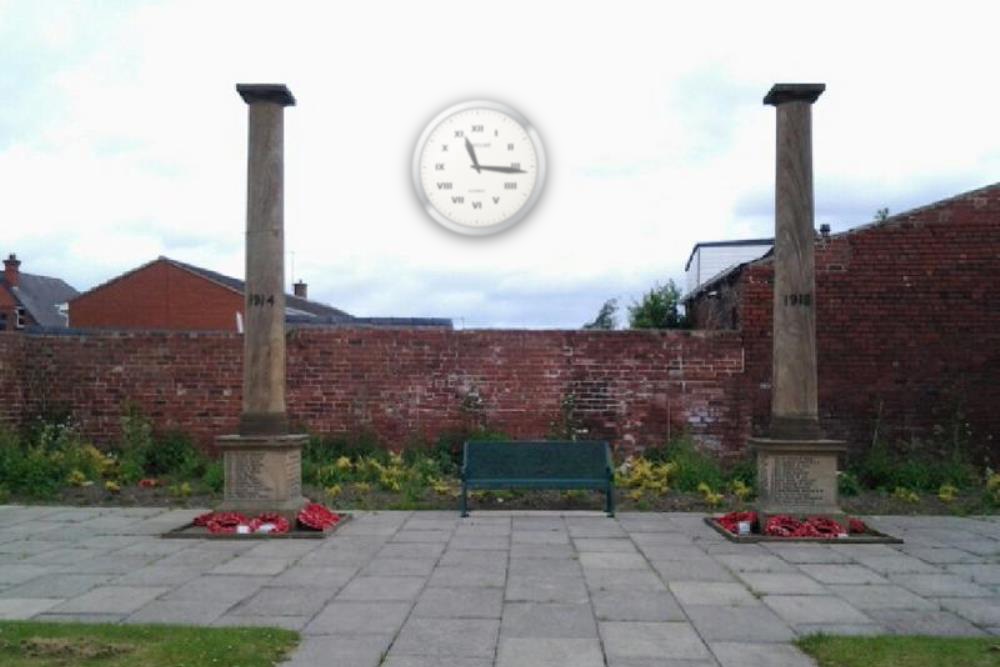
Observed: **11:16**
